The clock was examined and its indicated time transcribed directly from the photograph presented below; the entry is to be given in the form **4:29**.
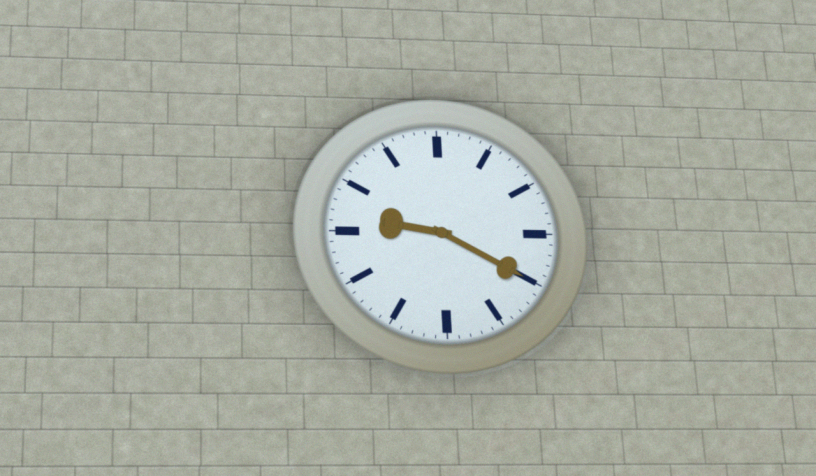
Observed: **9:20**
